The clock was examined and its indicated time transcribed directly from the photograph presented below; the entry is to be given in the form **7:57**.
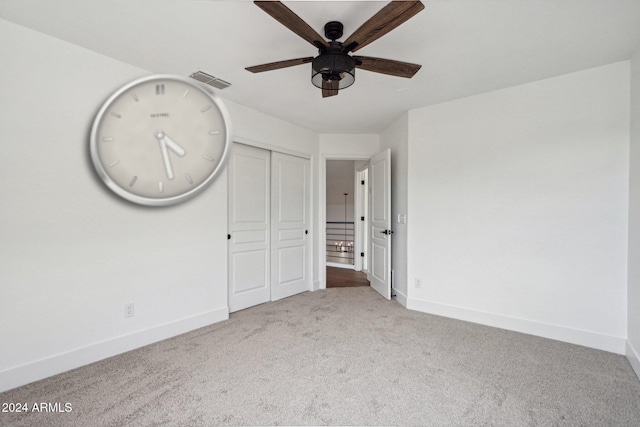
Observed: **4:28**
